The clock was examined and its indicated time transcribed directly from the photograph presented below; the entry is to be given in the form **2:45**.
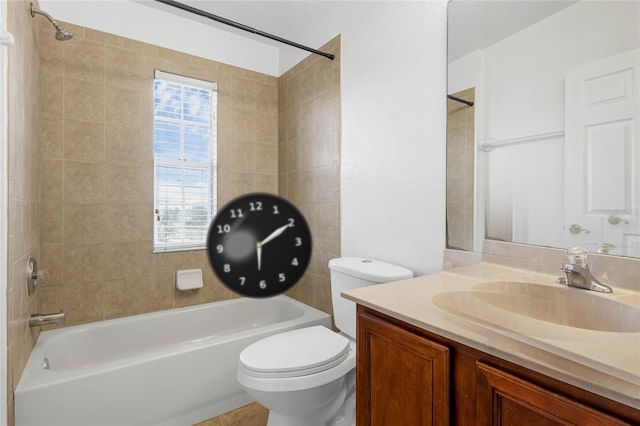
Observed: **6:10**
